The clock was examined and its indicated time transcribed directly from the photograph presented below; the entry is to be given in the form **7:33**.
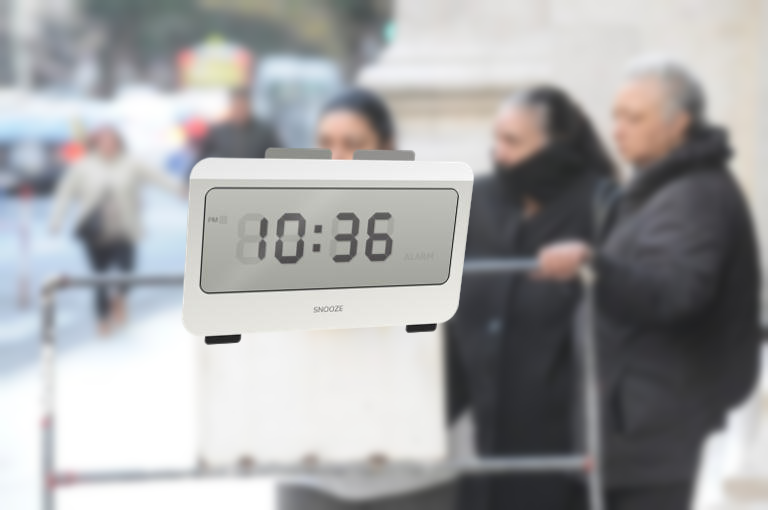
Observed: **10:36**
